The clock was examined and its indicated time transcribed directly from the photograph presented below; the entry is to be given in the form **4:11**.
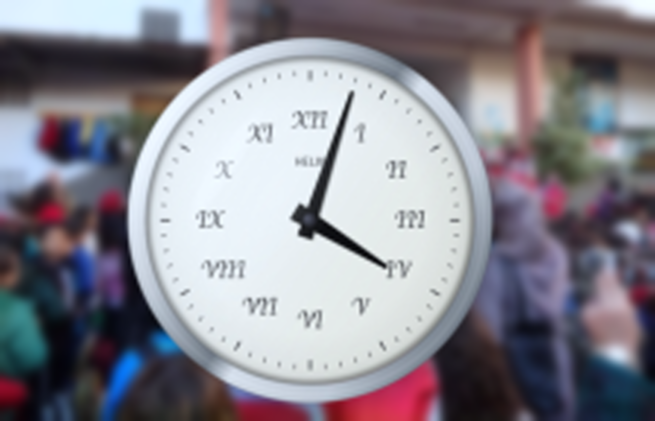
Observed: **4:03**
